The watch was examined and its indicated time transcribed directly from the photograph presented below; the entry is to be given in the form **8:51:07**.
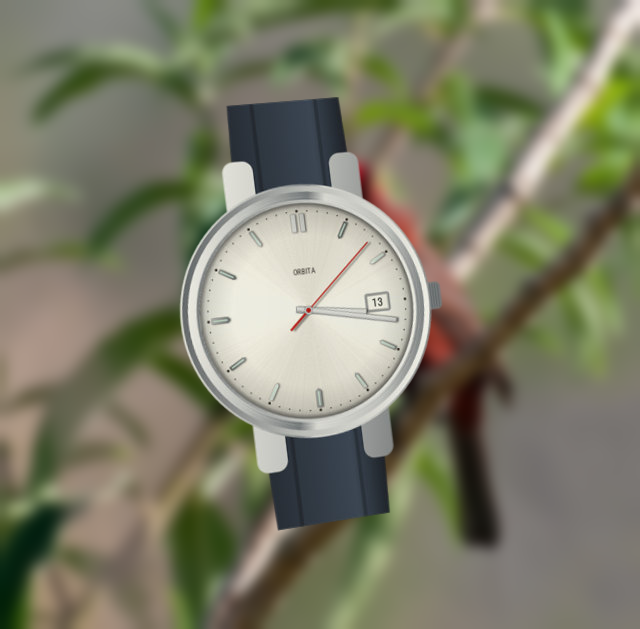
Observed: **3:17:08**
